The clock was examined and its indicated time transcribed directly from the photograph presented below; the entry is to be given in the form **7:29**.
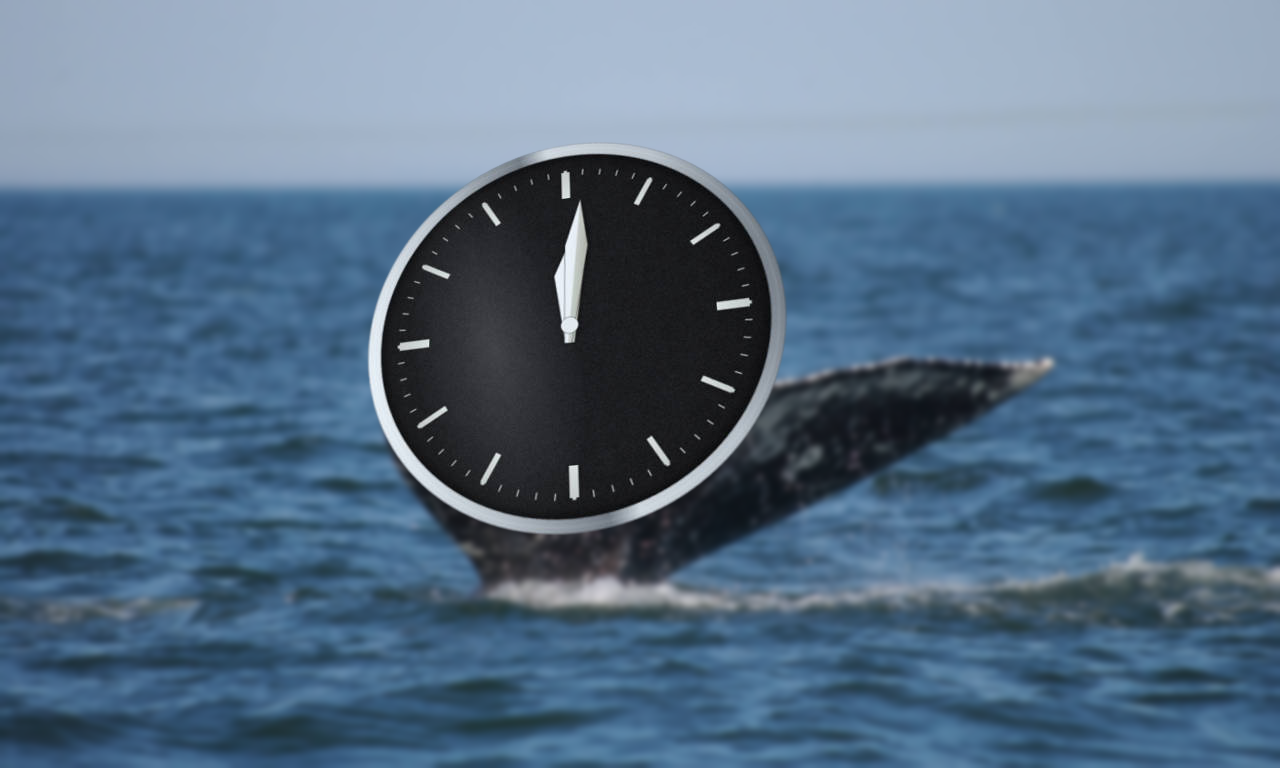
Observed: **12:01**
